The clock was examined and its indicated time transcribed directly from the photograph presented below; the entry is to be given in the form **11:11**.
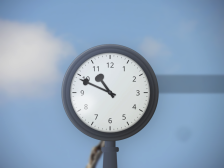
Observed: **10:49**
